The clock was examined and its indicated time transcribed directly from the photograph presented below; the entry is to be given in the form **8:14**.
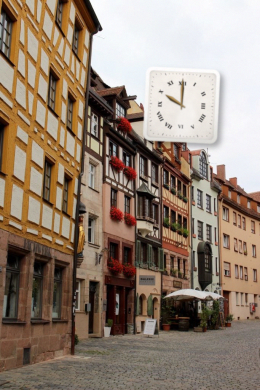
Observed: **10:00**
